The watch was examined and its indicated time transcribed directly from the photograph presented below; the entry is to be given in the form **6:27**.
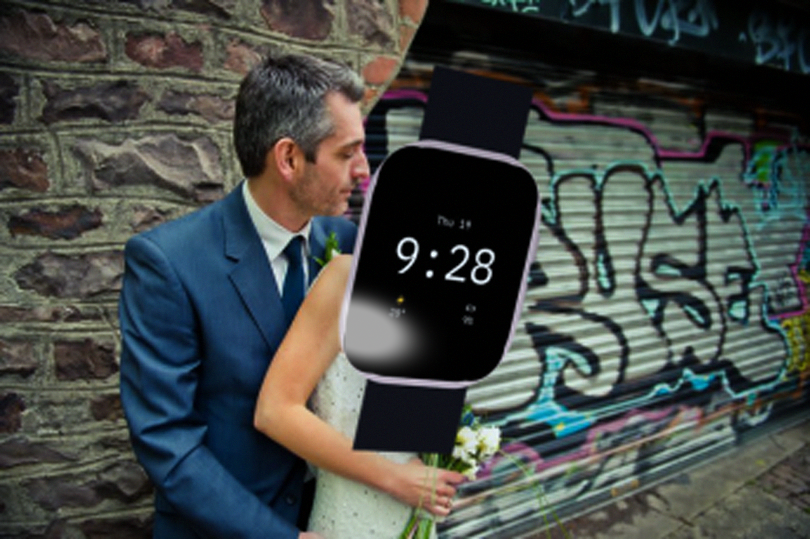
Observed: **9:28**
